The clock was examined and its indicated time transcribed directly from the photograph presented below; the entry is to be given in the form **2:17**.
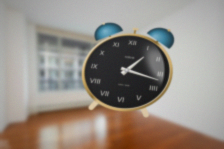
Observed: **1:17**
